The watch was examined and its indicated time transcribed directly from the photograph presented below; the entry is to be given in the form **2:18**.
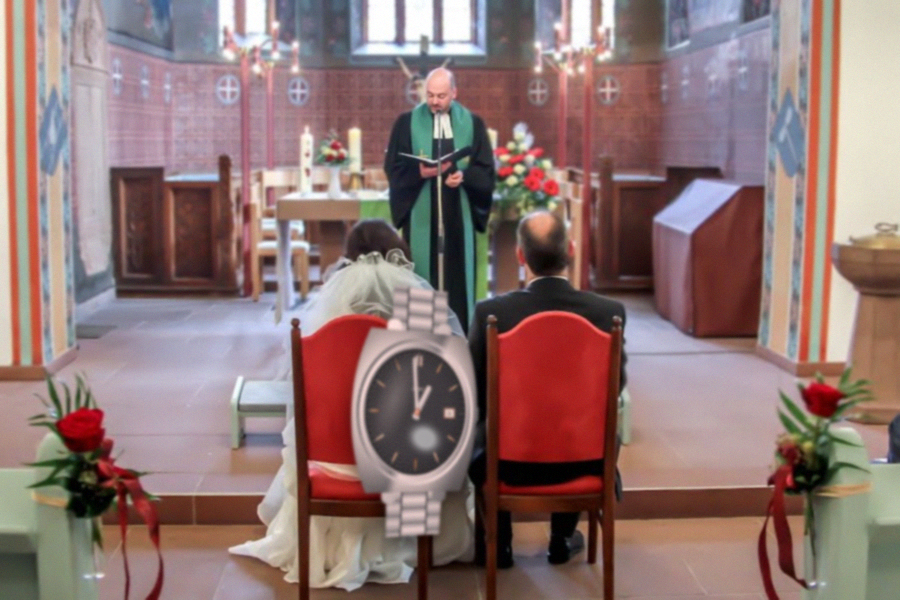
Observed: **12:59**
